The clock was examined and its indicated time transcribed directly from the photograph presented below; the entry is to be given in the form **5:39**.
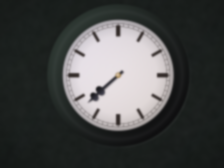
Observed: **7:38**
